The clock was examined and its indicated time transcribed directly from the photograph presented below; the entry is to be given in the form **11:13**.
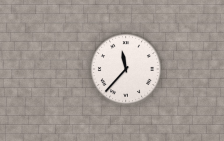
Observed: **11:37**
